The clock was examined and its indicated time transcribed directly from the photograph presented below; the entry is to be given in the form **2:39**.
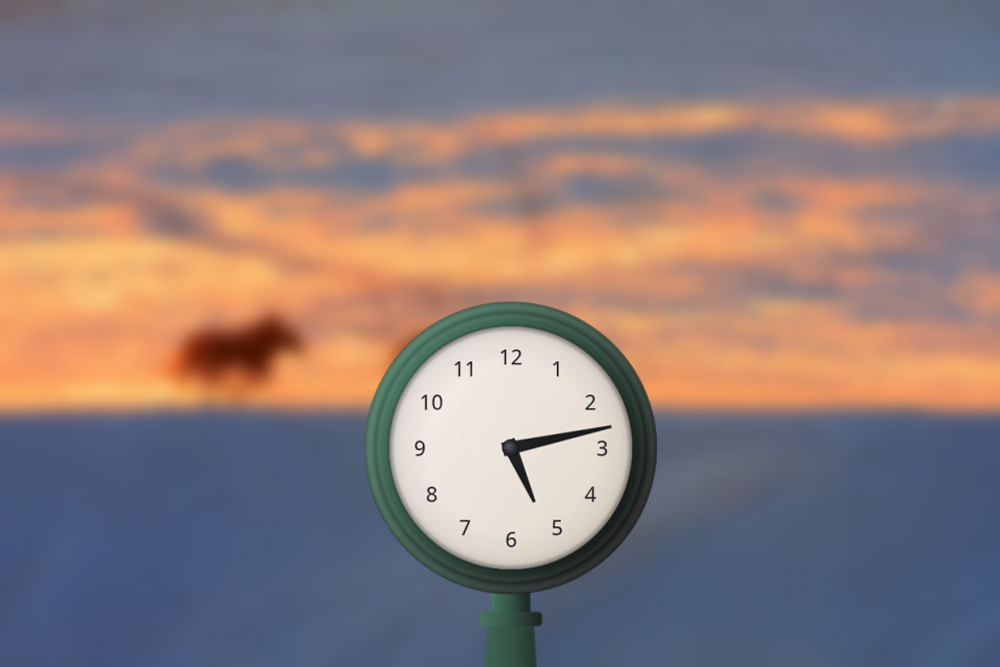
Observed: **5:13**
